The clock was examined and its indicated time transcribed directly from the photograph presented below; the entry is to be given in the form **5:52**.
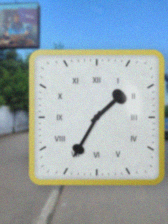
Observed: **1:35**
